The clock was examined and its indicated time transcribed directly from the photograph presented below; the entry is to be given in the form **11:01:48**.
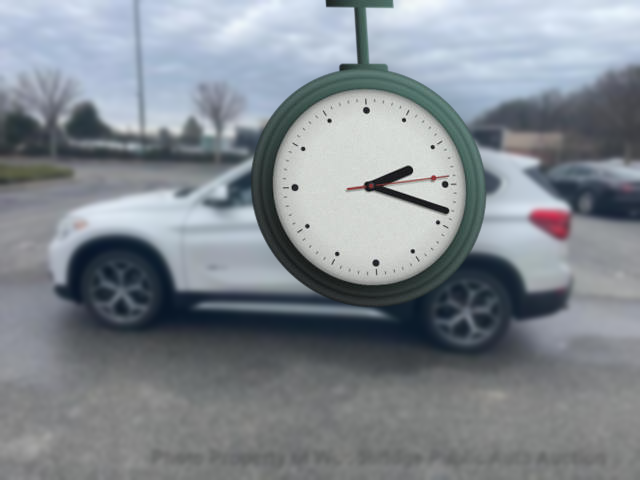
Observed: **2:18:14**
